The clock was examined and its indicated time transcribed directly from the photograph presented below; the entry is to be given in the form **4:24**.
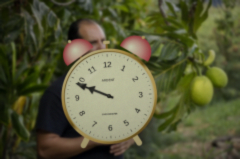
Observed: **9:49**
